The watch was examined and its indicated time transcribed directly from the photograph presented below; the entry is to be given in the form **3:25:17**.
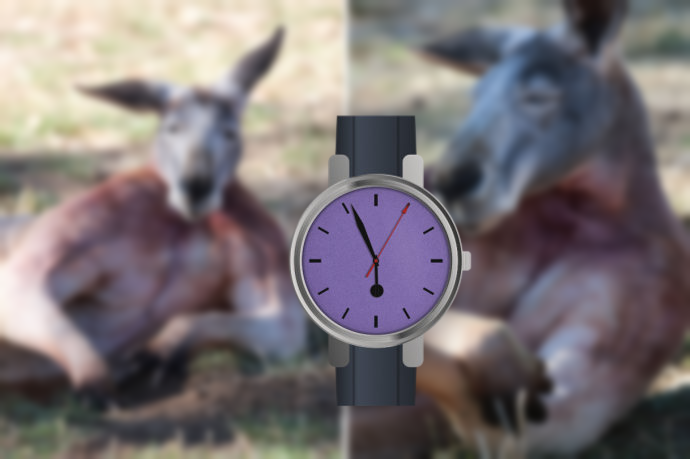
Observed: **5:56:05**
